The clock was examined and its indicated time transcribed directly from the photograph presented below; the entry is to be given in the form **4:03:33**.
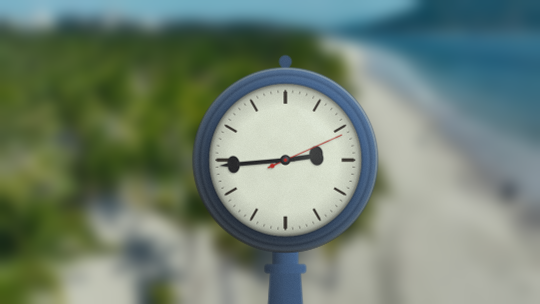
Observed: **2:44:11**
